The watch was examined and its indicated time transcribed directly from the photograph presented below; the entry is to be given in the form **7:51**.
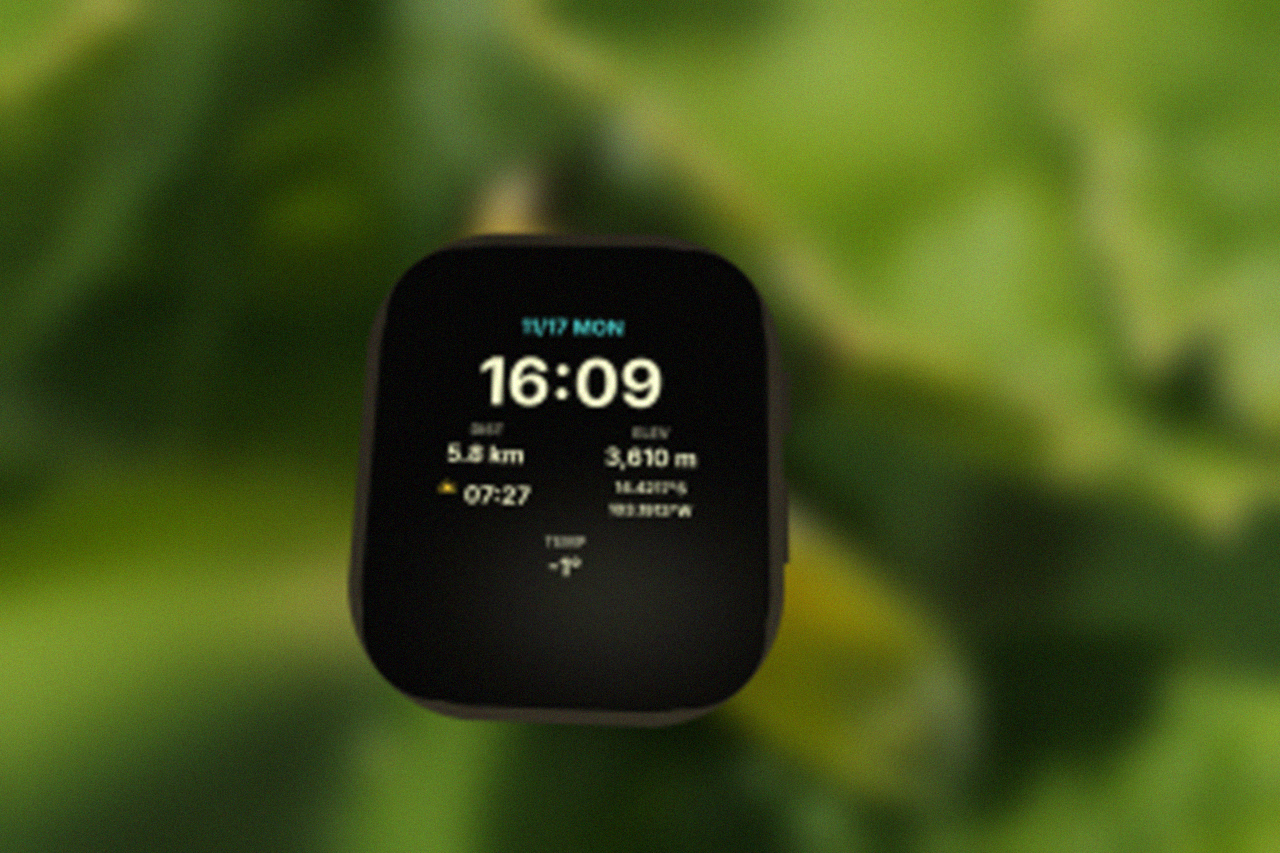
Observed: **16:09**
